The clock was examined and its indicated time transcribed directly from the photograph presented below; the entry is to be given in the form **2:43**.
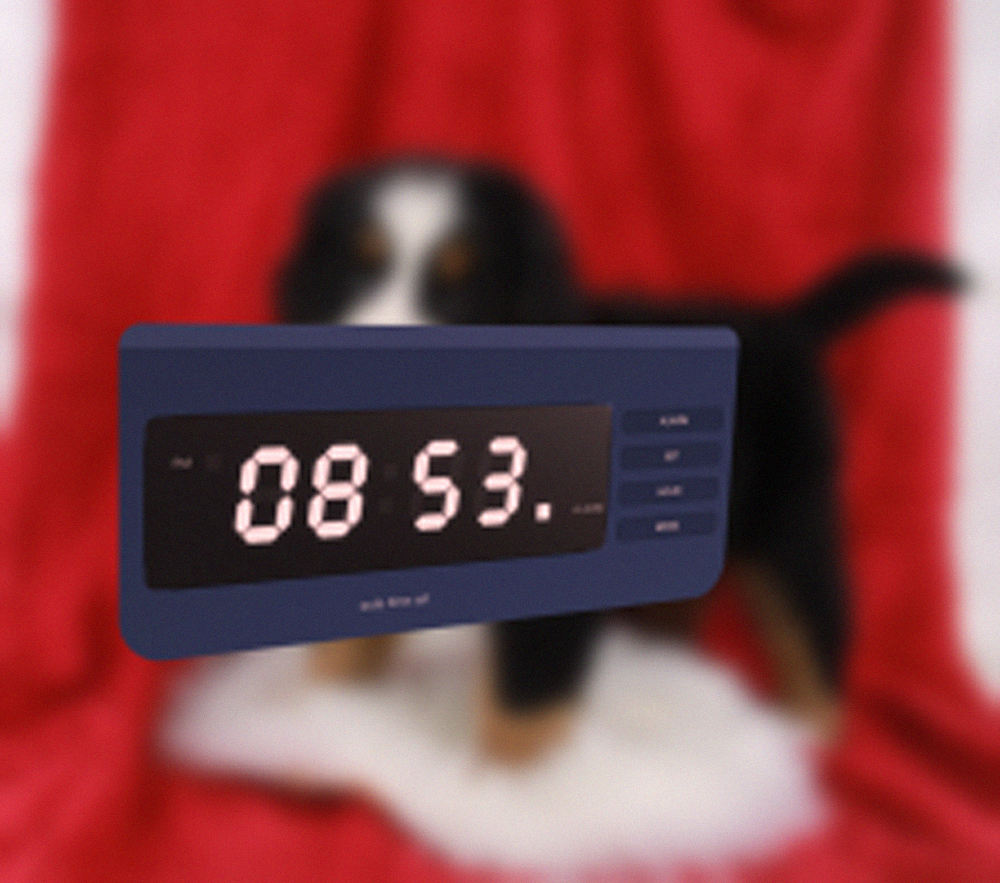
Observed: **8:53**
